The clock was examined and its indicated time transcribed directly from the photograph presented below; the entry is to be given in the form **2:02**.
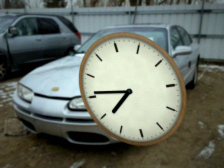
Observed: **7:46**
